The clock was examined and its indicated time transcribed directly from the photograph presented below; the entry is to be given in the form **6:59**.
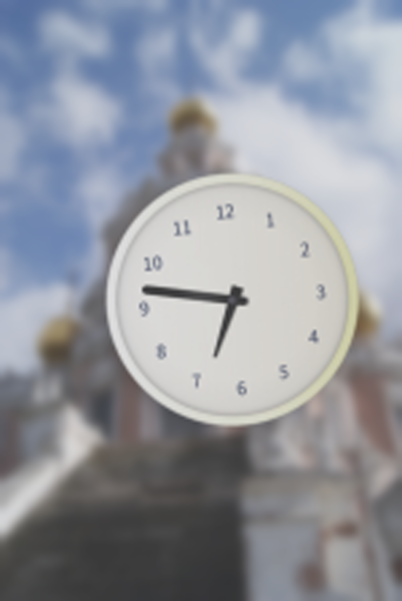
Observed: **6:47**
